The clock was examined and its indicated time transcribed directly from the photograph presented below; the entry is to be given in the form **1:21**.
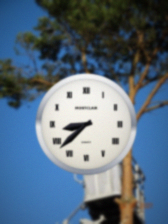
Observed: **8:38**
